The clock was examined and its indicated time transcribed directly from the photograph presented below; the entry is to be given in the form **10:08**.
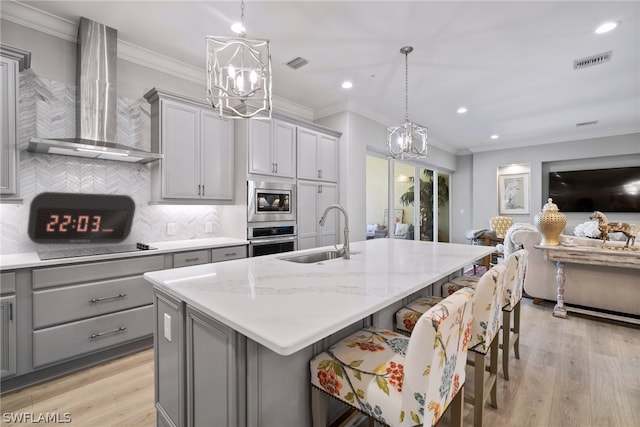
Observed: **22:03**
